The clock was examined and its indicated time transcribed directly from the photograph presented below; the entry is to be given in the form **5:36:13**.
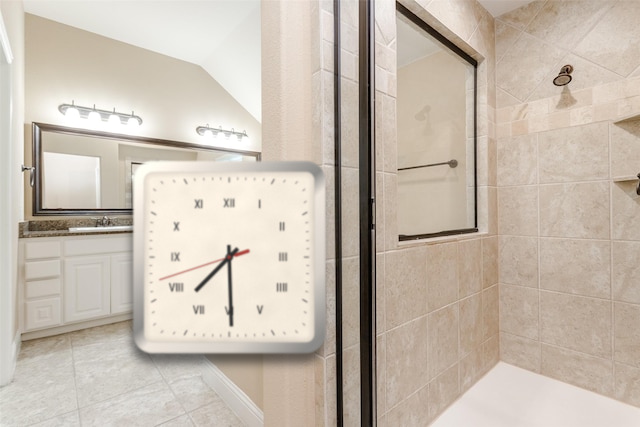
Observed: **7:29:42**
